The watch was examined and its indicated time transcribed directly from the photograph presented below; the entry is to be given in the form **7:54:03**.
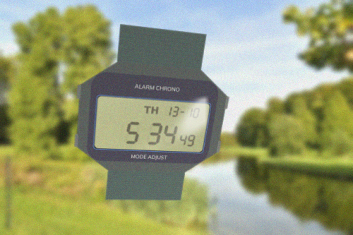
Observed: **5:34:49**
